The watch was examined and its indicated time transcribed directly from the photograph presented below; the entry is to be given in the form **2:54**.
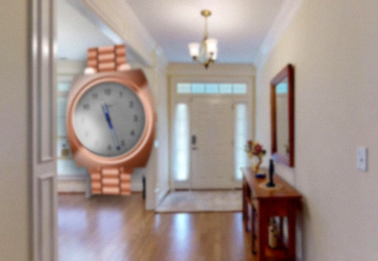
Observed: **11:27**
